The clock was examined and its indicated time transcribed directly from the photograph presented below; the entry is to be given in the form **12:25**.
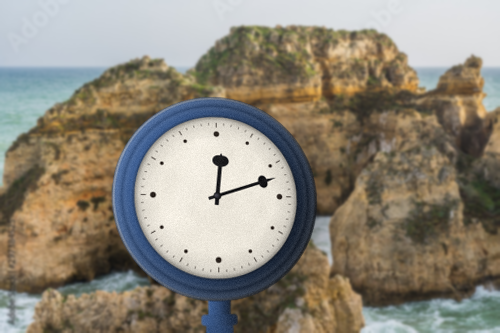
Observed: **12:12**
